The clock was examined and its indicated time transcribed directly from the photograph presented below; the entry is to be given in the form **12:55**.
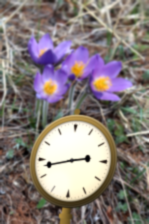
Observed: **2:43**
